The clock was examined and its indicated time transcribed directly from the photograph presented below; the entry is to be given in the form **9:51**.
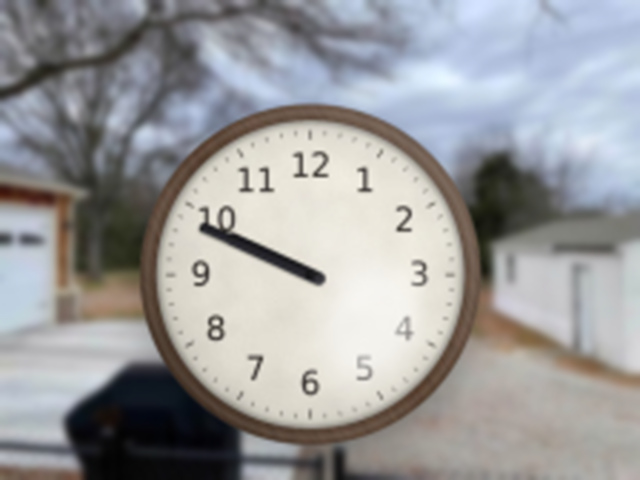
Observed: **9:49**
